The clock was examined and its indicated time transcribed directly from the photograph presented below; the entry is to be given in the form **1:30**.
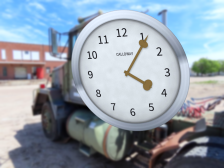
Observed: **4:06**
